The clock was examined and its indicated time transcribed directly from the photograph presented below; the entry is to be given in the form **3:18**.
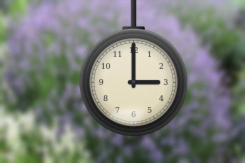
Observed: **3:00**
